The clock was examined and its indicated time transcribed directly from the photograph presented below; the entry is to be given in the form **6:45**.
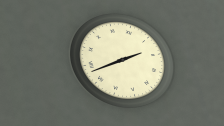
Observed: **1:38**
